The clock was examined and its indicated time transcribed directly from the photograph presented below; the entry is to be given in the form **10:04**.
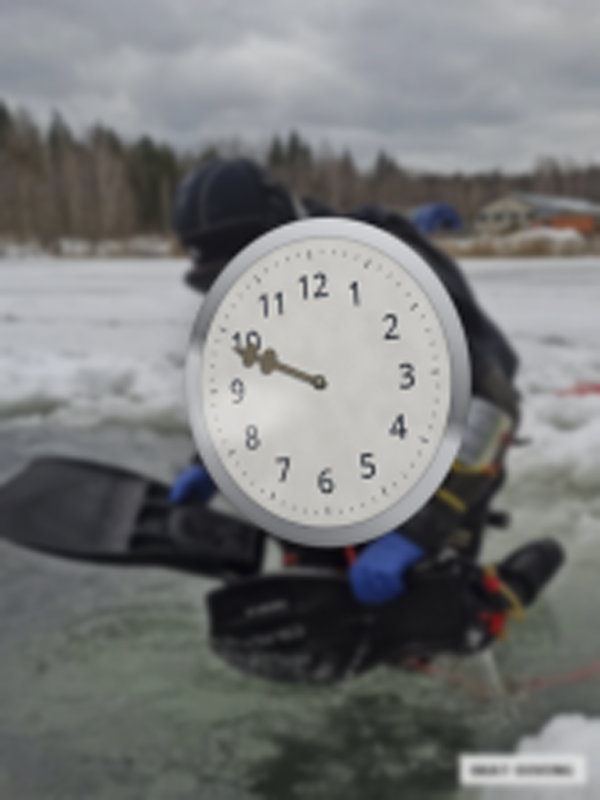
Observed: **9:49**
